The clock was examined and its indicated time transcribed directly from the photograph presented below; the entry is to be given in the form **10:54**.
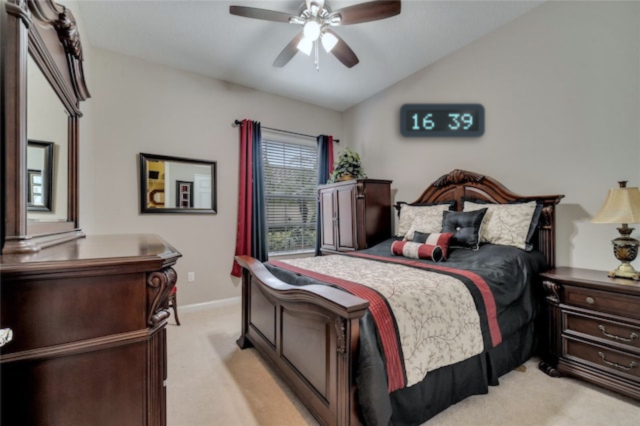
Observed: **16:39**
